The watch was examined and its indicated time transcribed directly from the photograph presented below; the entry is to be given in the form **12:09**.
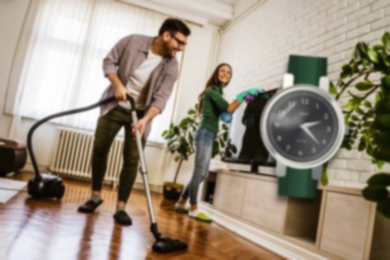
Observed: **2:22**
